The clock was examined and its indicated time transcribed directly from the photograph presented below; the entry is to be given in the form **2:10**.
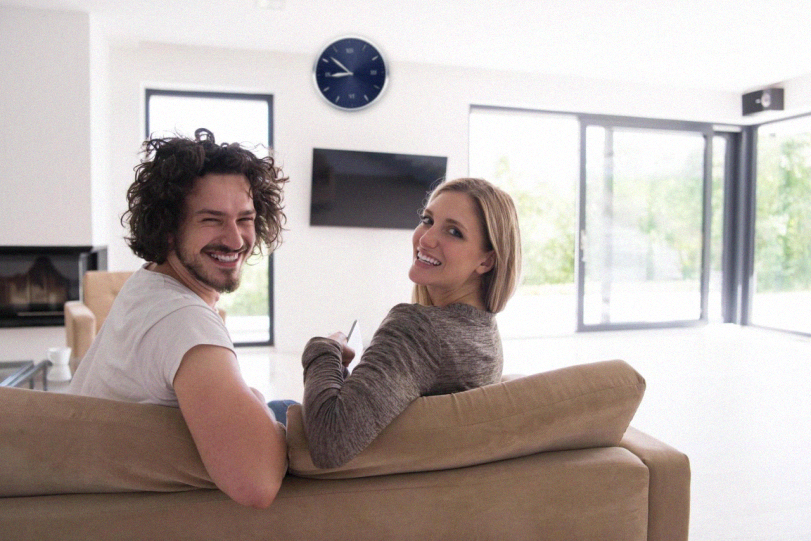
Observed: **8:52**
